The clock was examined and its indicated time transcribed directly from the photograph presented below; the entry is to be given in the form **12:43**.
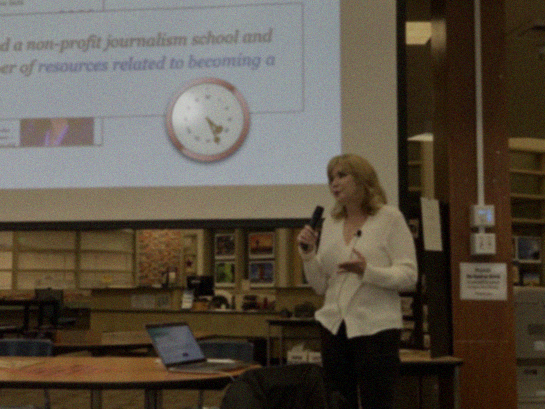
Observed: **4:26**
